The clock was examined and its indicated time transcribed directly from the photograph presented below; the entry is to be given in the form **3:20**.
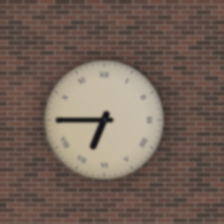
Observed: **6:45**
